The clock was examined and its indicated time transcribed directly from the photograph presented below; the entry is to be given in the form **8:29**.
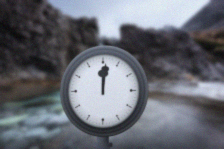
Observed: **12:01**
